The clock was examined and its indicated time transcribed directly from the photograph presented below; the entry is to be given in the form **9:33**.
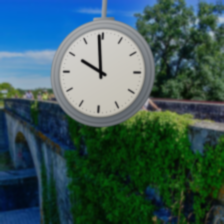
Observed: **9:59**
